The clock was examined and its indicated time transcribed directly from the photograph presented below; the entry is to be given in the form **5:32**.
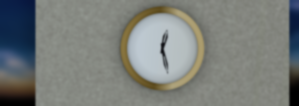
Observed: **12:28**
